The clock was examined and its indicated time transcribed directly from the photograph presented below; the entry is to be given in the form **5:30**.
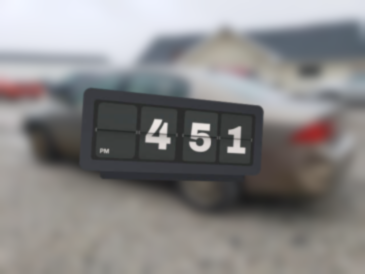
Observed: **4:51**
